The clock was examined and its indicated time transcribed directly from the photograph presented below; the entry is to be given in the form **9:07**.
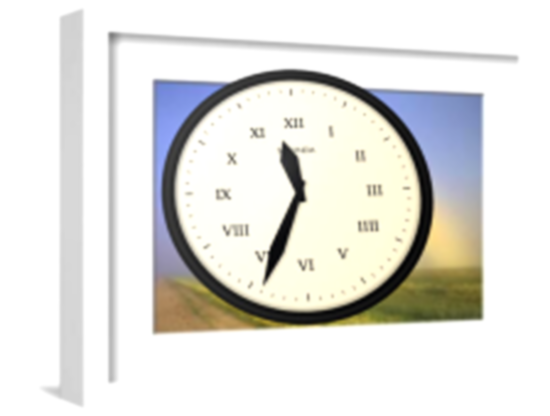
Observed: **11:34**
